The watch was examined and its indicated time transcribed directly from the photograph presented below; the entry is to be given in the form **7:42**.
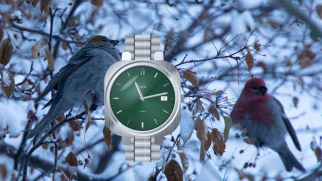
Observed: **11:13**
